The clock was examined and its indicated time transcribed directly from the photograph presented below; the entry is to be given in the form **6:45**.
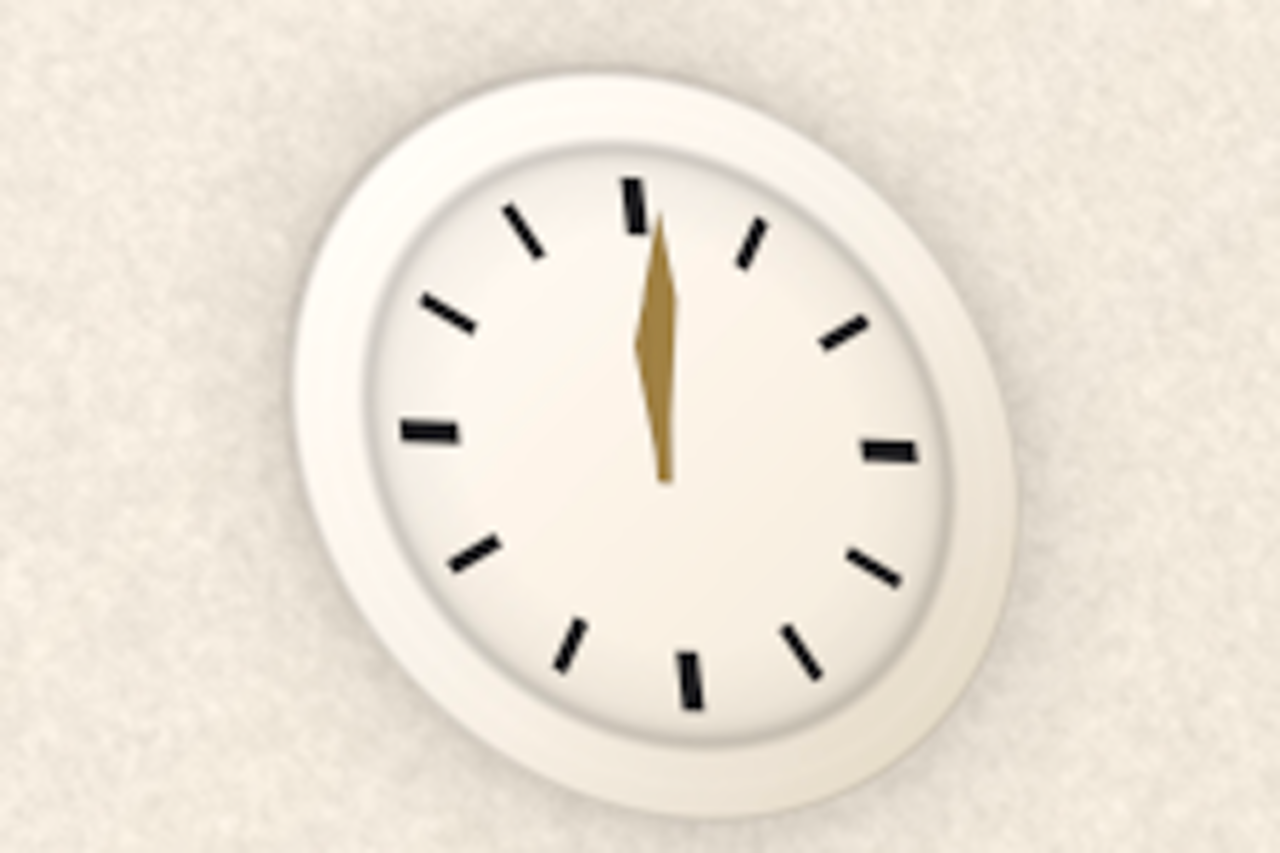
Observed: **12:01**
